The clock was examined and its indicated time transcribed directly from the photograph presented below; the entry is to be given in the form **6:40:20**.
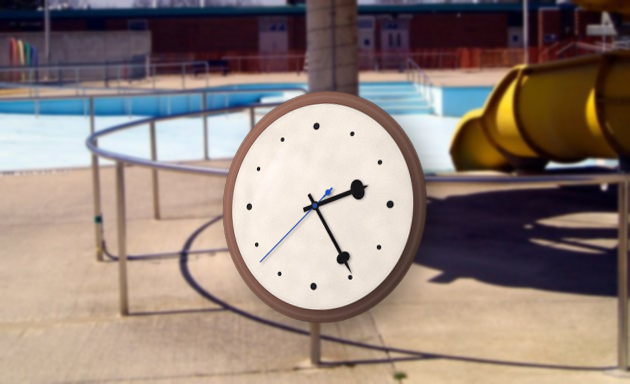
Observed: **2:24:38**
